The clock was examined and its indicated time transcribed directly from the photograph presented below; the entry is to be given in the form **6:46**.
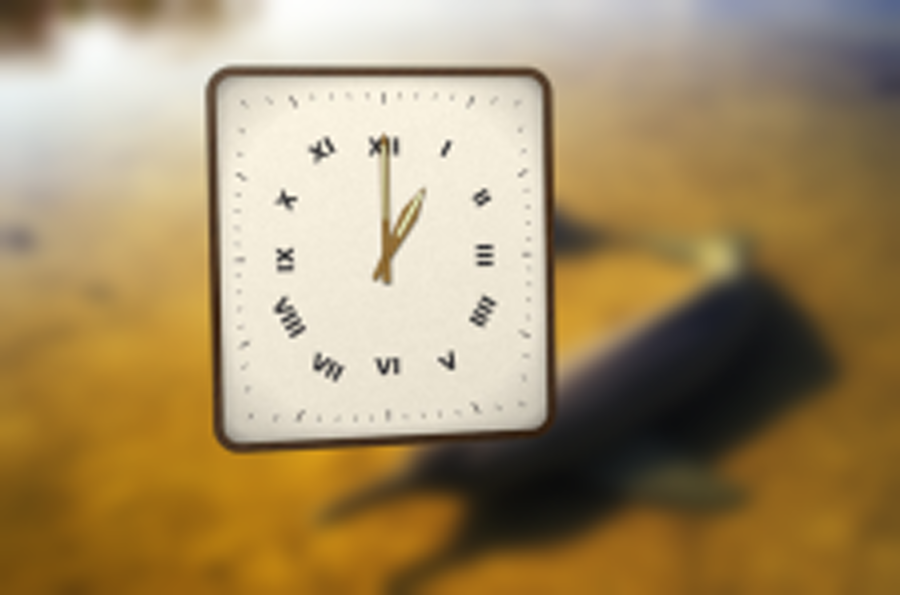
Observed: **1:00**
